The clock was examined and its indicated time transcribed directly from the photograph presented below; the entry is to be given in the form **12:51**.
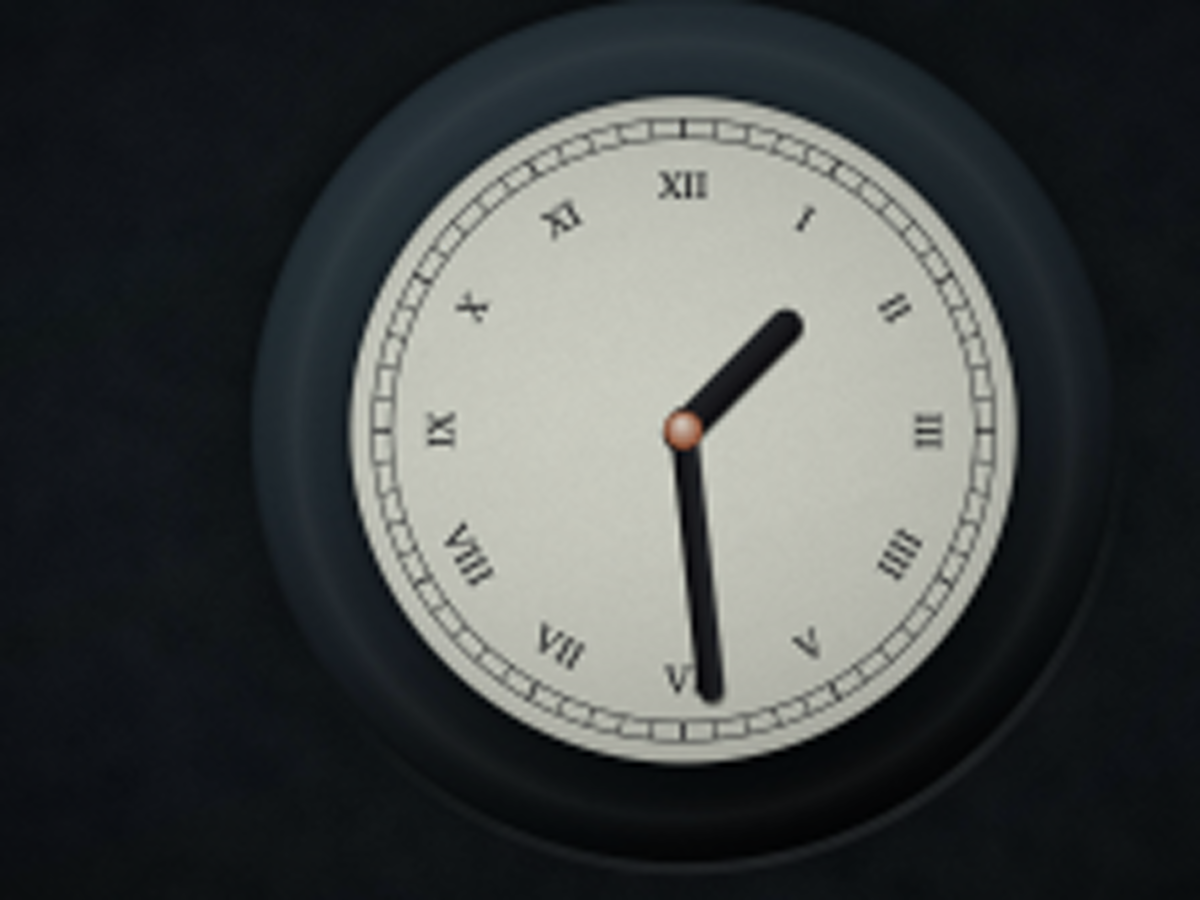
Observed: **1:29**
